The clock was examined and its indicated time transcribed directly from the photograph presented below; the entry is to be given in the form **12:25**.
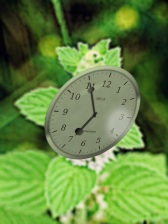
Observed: **6:55**
